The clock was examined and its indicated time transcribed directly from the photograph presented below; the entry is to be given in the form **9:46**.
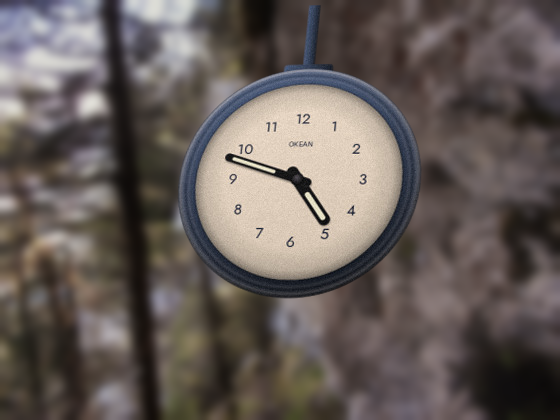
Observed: **4:48**
